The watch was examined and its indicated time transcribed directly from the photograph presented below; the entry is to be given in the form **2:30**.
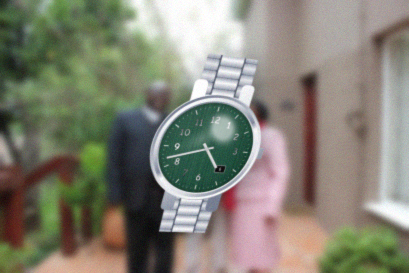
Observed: **4:42**
